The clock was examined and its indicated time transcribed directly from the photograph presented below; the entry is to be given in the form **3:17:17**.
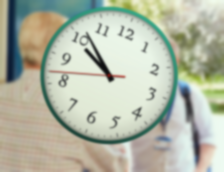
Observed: **9:51:42**
